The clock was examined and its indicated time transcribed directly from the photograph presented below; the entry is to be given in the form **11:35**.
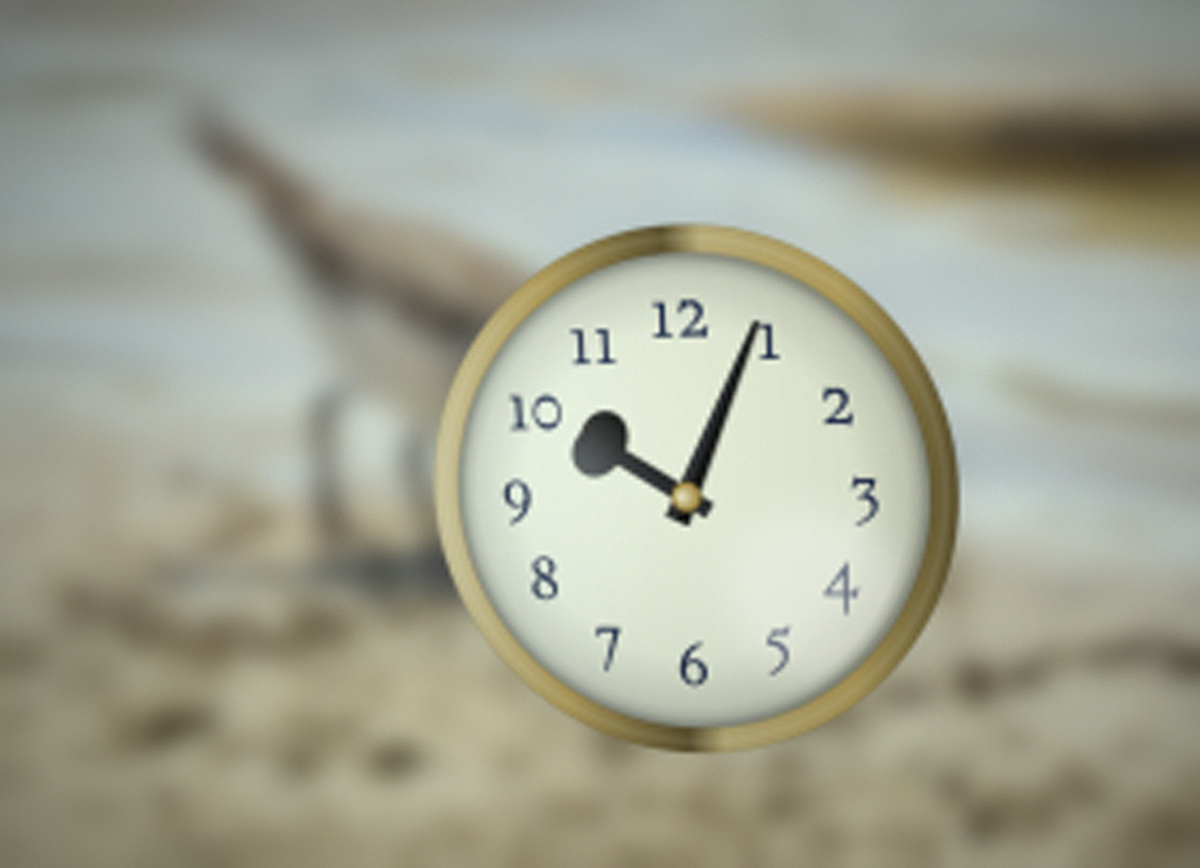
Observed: **10:04**
